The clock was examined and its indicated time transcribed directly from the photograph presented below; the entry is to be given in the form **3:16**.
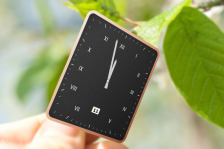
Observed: **11:58**
